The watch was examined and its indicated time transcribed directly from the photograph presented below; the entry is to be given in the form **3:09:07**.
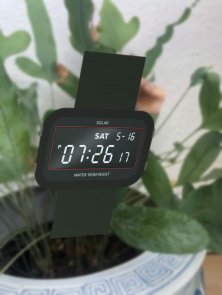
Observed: **7:26:17**
